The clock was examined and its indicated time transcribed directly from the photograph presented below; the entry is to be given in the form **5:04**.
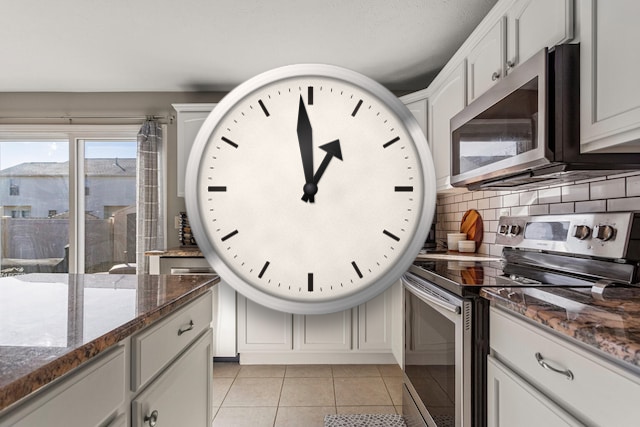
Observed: **12:59**
